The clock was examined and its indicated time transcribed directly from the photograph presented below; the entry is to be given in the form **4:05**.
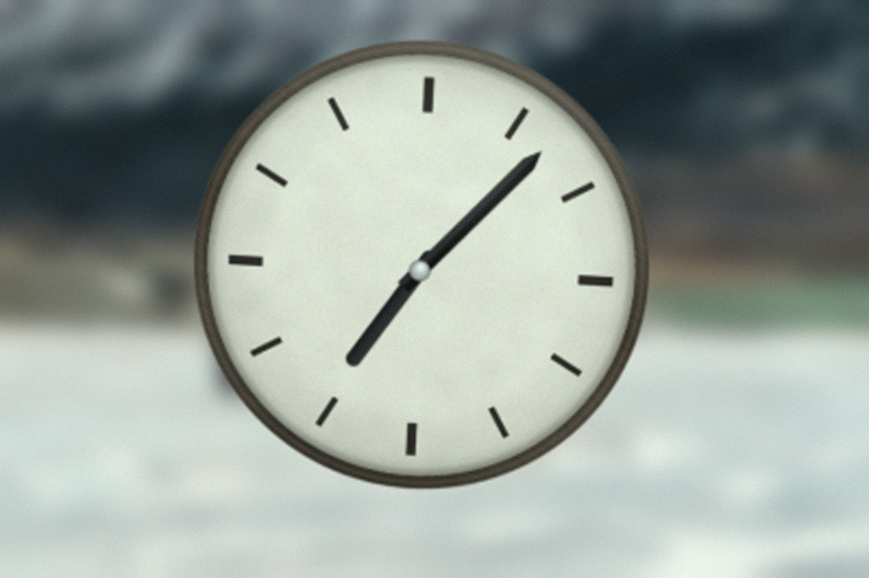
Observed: **7:07**
